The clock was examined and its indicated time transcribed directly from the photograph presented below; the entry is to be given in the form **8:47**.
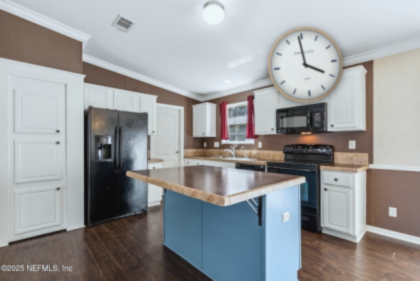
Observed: **3:59**
